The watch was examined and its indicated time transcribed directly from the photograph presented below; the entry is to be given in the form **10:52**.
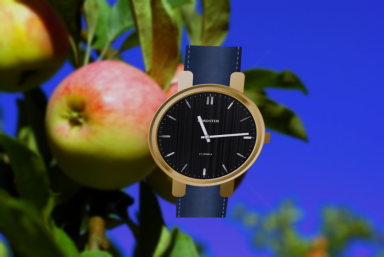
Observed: **11:14**
